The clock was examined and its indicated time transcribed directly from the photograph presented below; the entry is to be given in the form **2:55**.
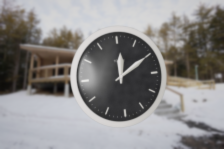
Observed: **12:10**
